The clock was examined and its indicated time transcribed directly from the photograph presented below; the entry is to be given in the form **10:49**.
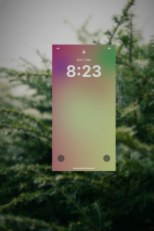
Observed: **8:23**
